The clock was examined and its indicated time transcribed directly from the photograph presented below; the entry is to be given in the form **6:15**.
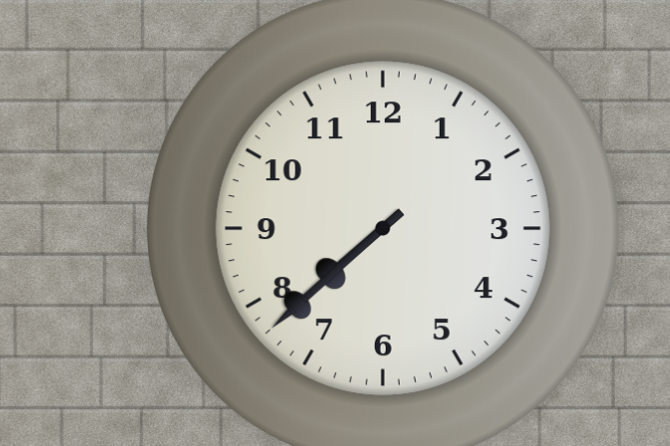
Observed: **7:38**
